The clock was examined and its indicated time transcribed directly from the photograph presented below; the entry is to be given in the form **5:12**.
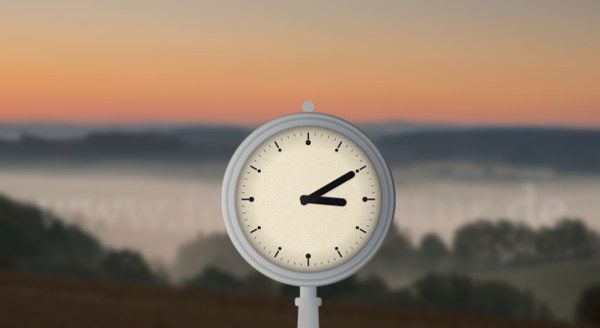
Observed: **3:10**
